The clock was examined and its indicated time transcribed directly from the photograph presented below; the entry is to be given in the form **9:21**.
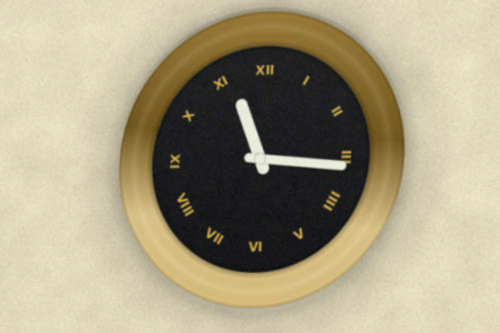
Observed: **11:16**
